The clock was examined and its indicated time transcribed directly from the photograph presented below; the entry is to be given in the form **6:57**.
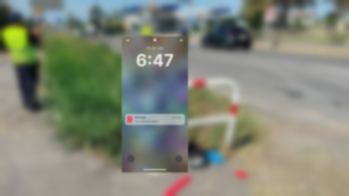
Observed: **6:47**
